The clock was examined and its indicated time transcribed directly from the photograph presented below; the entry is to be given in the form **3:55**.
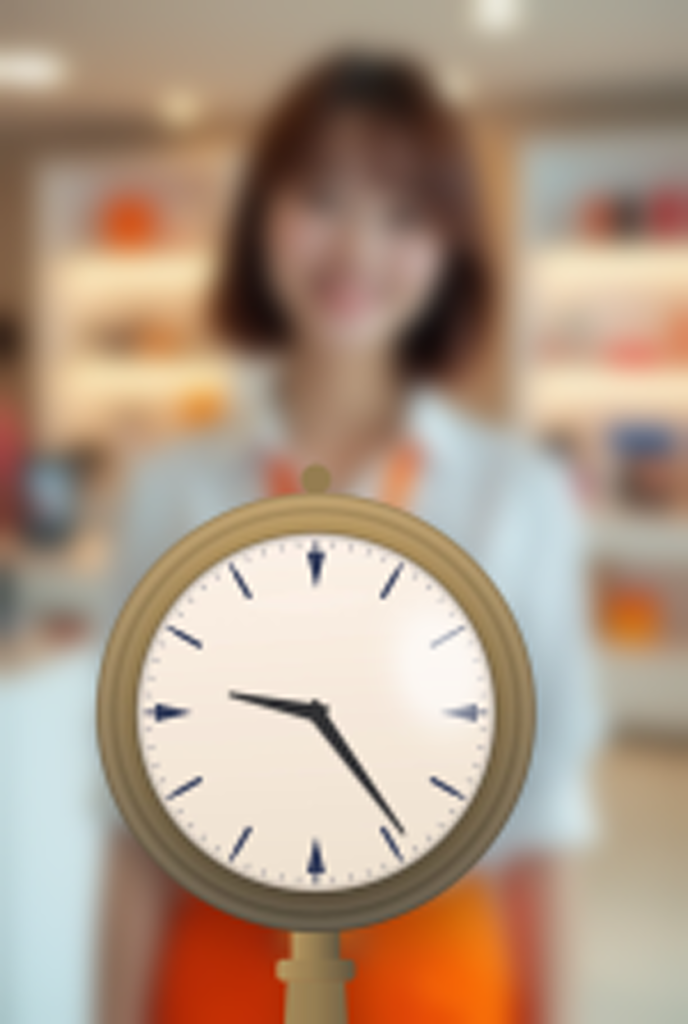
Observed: **9:24**
